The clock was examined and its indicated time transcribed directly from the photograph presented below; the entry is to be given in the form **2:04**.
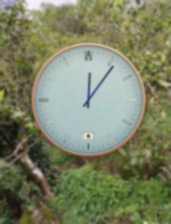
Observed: **12:06**
